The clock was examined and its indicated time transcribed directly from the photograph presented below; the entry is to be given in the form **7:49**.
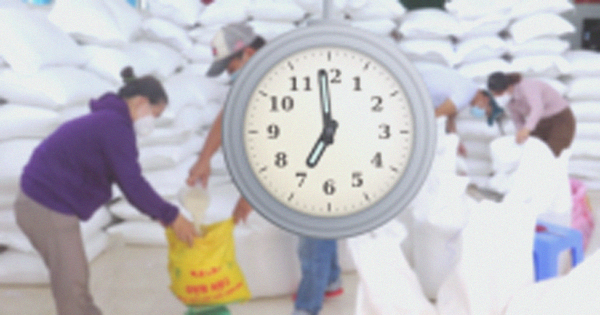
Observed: **6:59**
